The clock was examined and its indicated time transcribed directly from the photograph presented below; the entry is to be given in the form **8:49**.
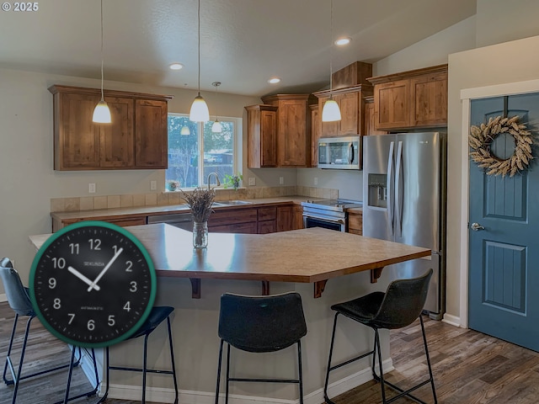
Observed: **10:06**
